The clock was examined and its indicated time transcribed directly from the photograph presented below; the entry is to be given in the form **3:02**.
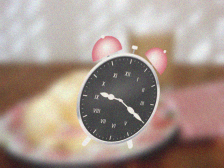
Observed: **9:20**
